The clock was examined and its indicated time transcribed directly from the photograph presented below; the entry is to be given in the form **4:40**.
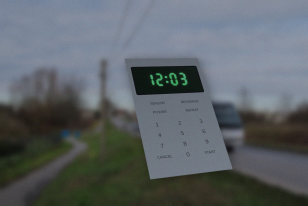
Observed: **12:03**
